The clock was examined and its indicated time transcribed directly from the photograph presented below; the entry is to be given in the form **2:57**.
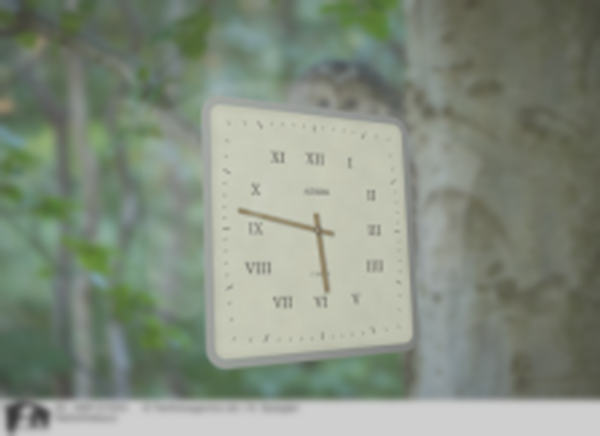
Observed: **5:47**
